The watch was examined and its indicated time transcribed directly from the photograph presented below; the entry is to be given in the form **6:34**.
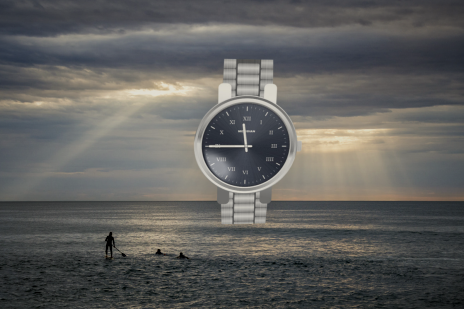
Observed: **11:45**
